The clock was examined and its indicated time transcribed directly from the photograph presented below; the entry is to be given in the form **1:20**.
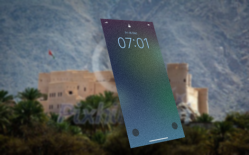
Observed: **7:01**
